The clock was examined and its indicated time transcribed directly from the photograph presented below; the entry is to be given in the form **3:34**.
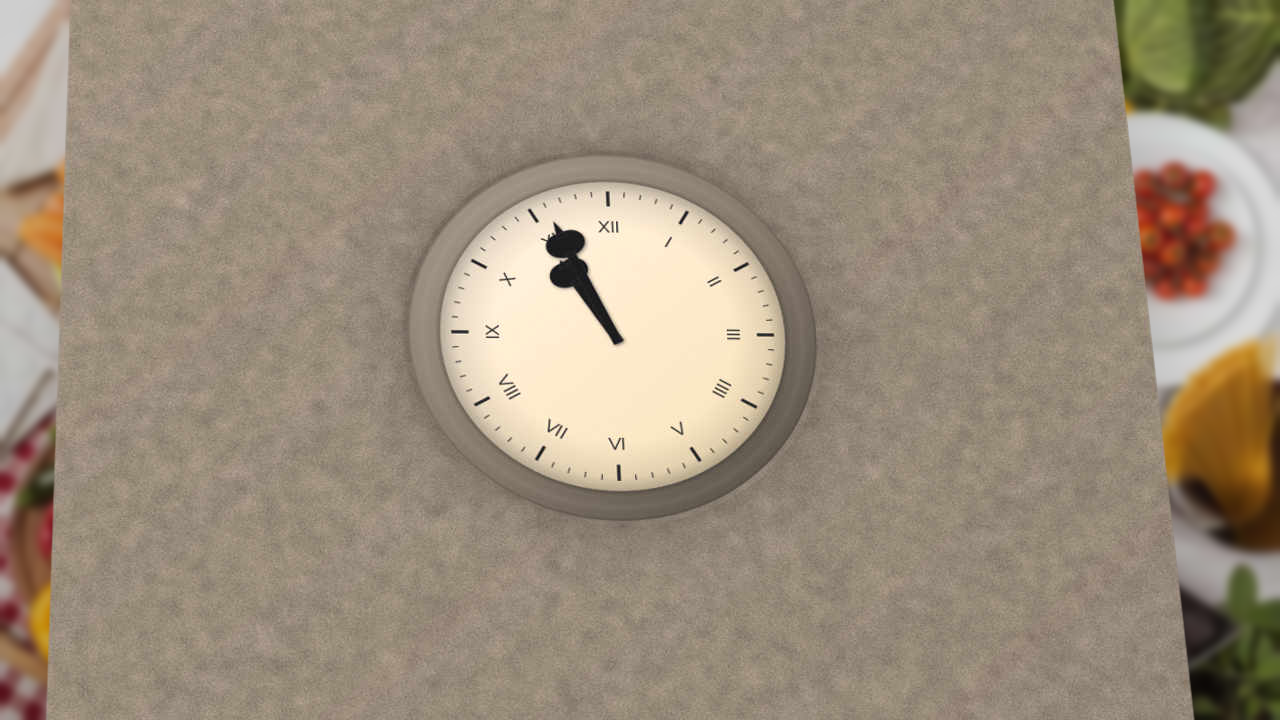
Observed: **10:56**
